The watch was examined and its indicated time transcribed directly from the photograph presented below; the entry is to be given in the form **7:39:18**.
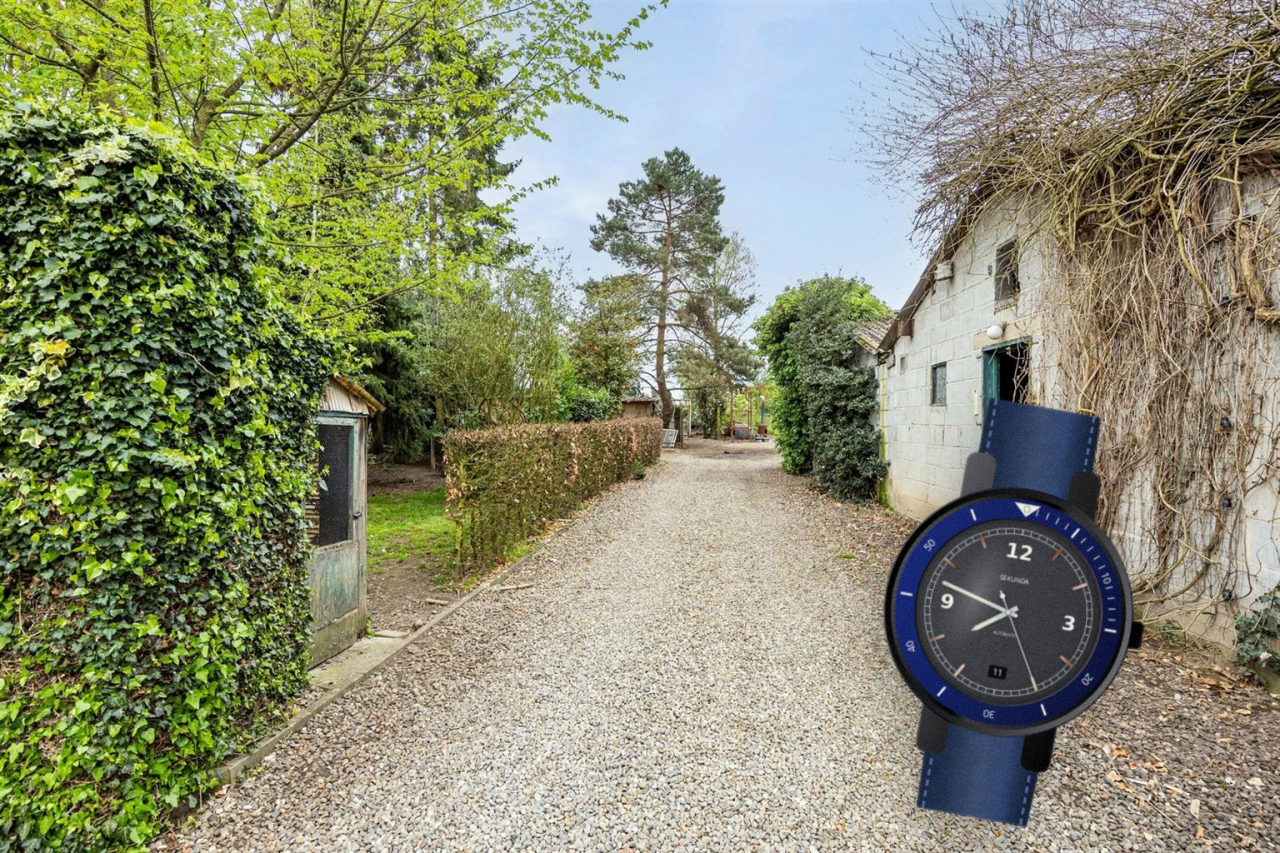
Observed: **7:47:25**
